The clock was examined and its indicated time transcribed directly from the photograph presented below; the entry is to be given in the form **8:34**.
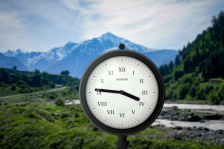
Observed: **3:46**
